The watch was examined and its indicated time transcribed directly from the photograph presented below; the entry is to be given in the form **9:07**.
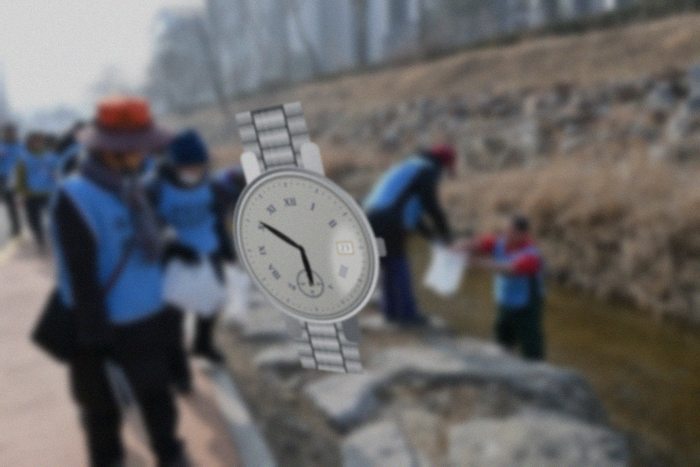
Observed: **5:51**
